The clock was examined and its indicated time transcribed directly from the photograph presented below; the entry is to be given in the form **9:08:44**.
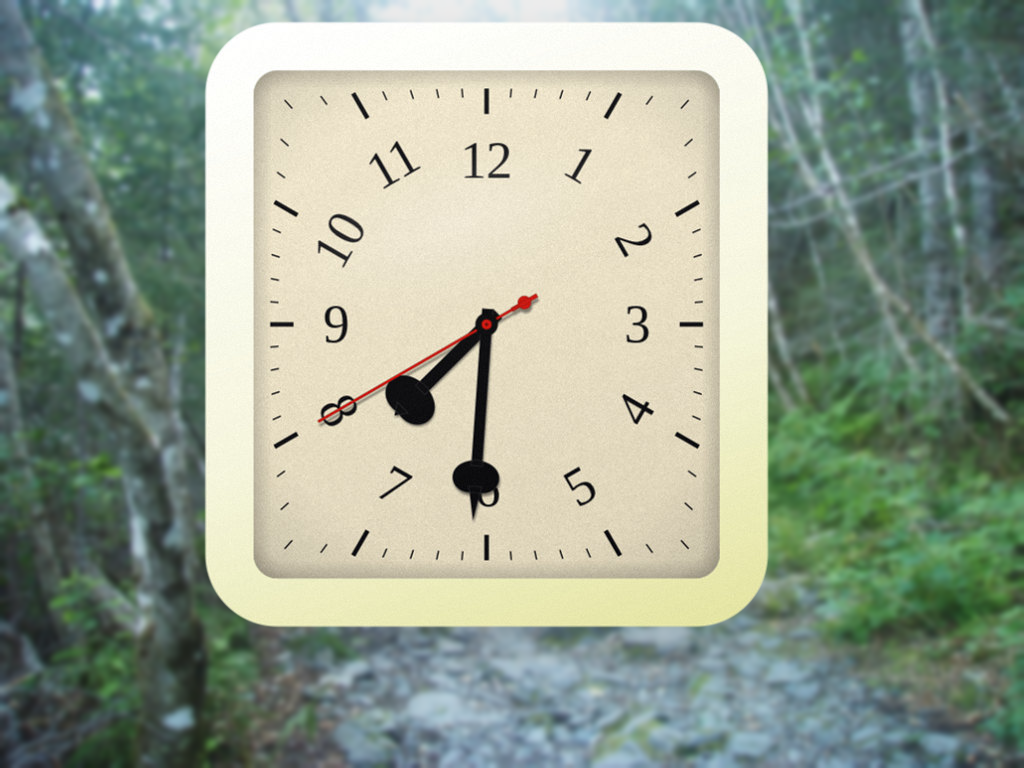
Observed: **7:30:40**
